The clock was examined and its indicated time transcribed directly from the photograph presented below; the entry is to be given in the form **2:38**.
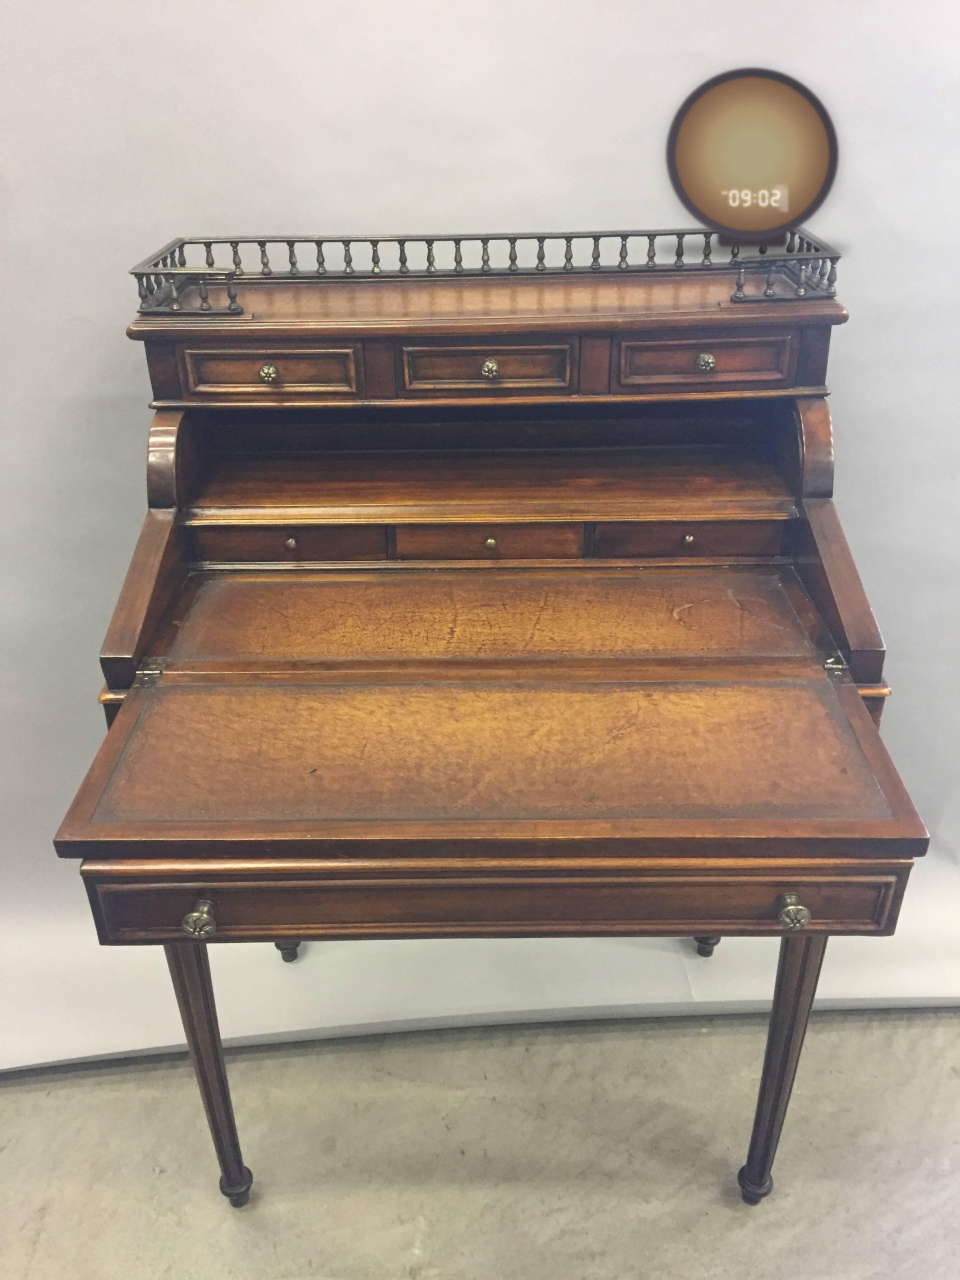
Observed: **9:02**
